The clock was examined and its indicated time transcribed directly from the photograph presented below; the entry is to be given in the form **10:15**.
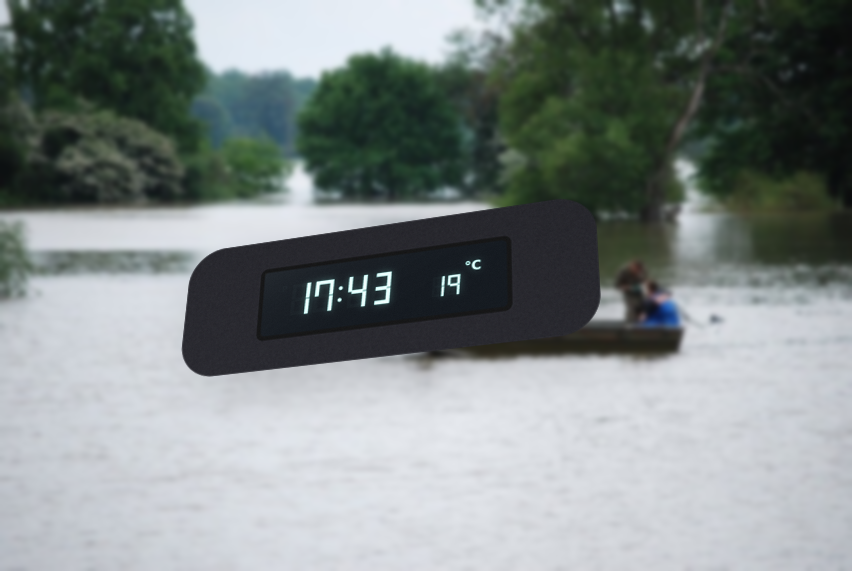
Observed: **17:43**
